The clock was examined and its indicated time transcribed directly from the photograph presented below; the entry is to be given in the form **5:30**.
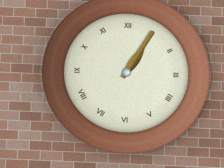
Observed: **1:05**
